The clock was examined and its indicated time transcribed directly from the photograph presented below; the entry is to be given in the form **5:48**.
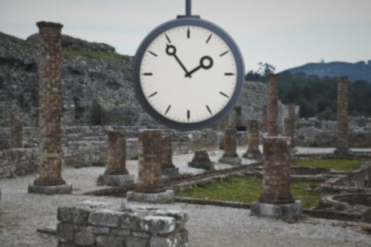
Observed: **1:54**
